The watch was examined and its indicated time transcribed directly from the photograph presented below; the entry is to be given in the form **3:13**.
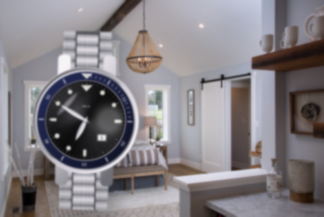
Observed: **6:50**
